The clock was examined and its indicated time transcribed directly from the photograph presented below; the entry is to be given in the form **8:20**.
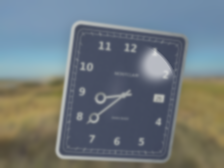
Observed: **8:38**
